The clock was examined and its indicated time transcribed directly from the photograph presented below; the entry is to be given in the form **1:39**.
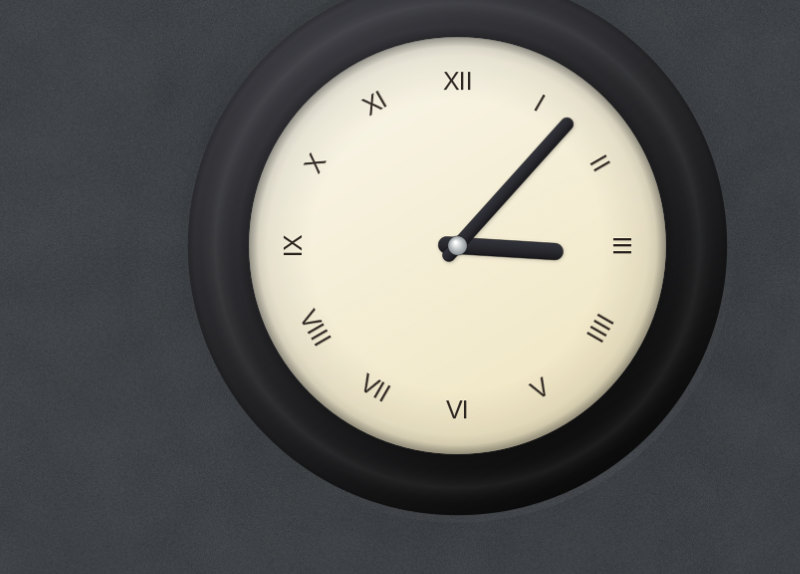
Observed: **3:07**
